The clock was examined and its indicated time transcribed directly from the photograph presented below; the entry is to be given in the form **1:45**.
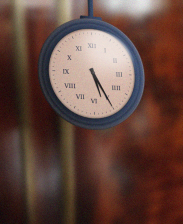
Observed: **5:25**
